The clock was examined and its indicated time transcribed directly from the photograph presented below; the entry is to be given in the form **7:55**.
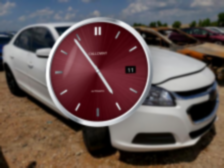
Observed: **4:54**
